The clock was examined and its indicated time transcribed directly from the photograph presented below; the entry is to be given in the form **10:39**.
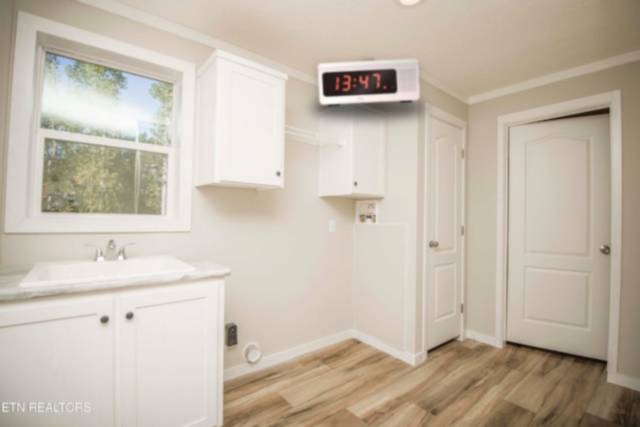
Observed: **13:47**
